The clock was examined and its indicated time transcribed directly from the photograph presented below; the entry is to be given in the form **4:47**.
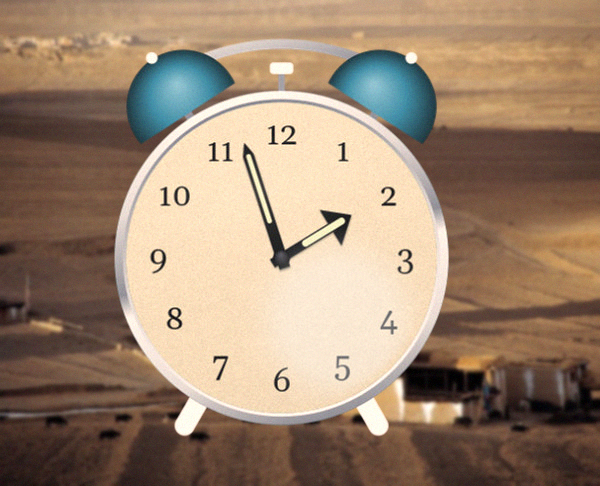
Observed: **1:57**
